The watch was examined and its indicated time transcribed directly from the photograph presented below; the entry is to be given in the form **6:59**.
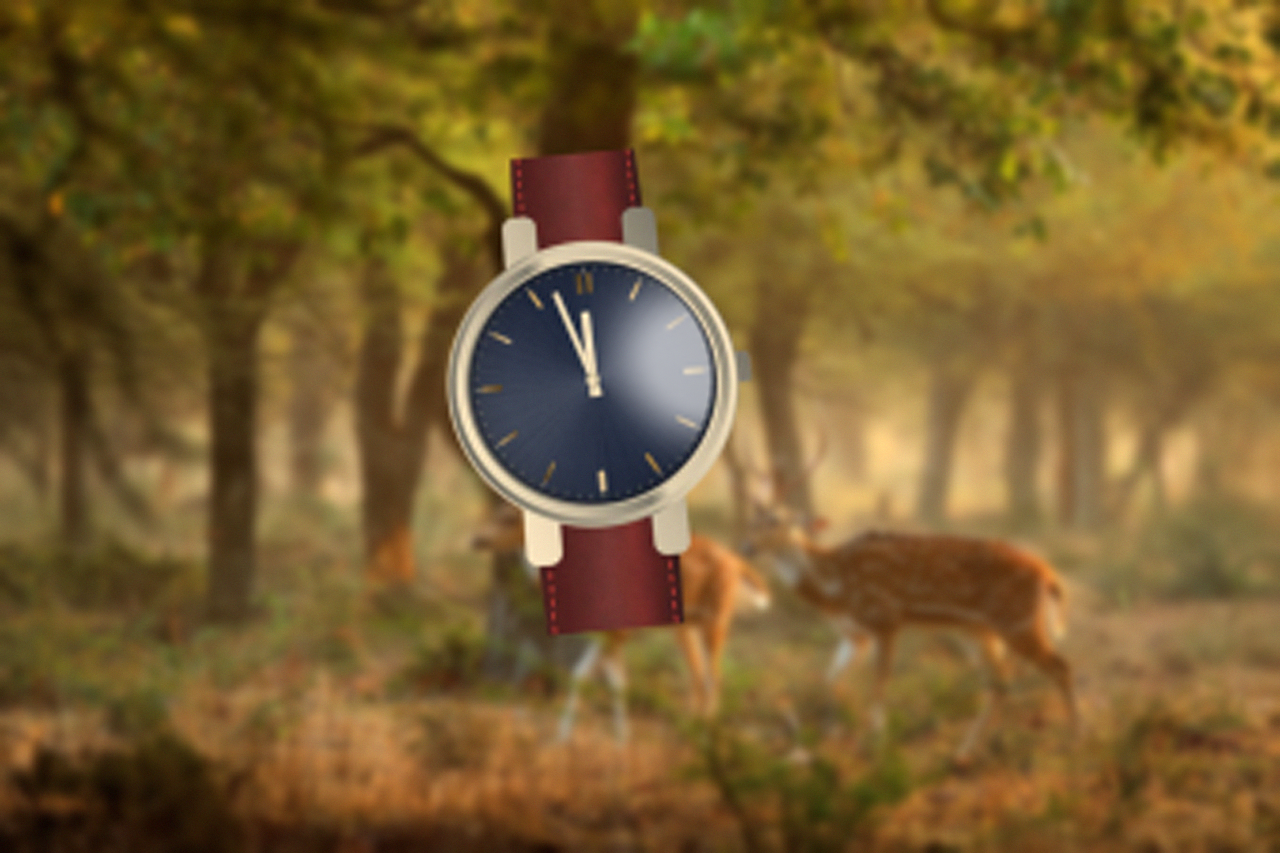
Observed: **11:57**
